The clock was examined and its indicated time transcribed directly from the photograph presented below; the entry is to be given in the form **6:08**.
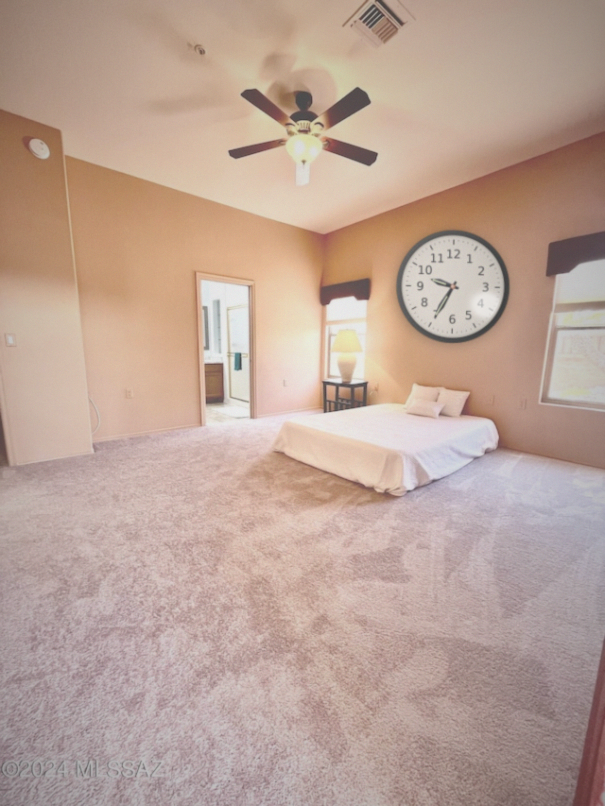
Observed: **9:35**
